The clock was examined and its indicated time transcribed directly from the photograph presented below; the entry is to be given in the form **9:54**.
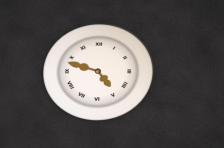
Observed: **4:48**
